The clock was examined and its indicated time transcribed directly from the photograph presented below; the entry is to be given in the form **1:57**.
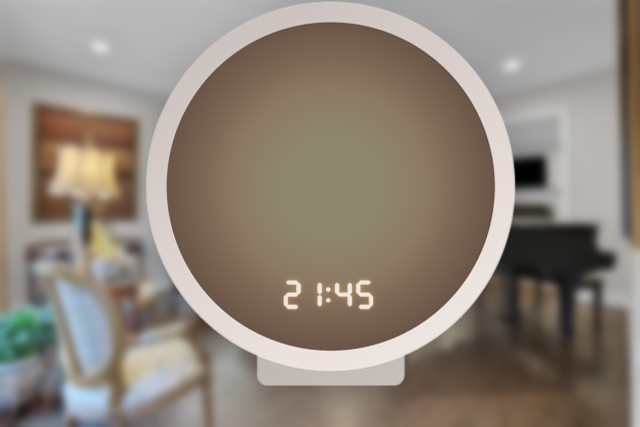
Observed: **21:45**
